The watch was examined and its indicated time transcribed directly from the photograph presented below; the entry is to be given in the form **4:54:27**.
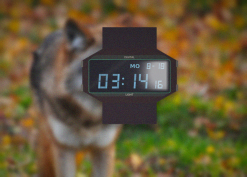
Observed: **3:14:16**
